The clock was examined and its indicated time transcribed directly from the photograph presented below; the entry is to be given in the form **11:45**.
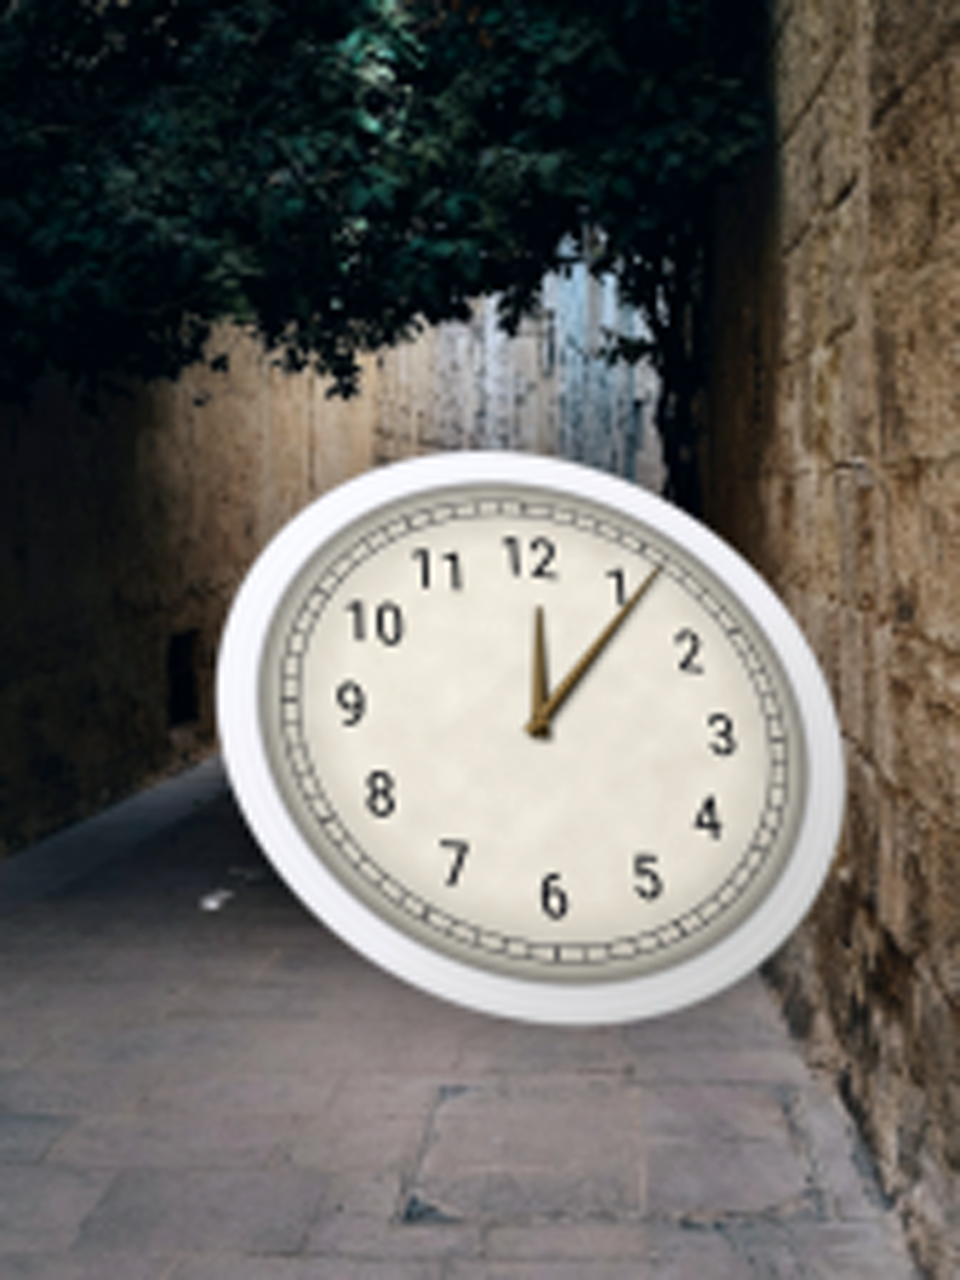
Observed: **12:06**
